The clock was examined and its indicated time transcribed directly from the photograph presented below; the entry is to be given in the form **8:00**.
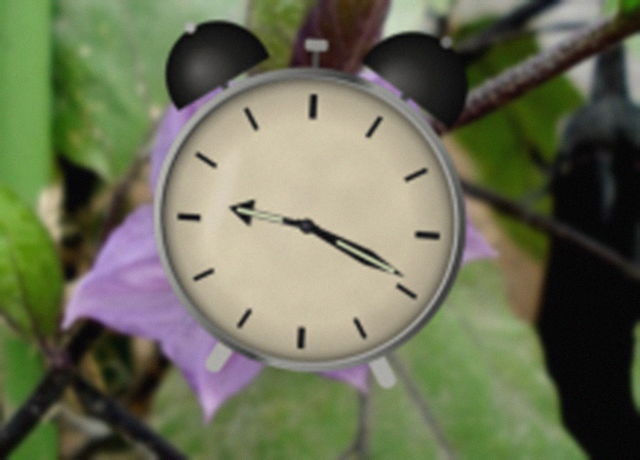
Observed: **9:19**
